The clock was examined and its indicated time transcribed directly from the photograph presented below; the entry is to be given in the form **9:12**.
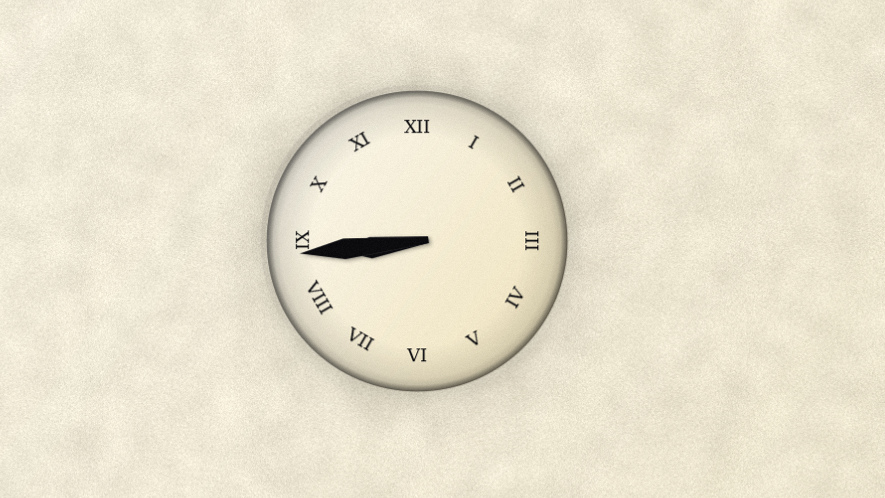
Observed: **8:44**
